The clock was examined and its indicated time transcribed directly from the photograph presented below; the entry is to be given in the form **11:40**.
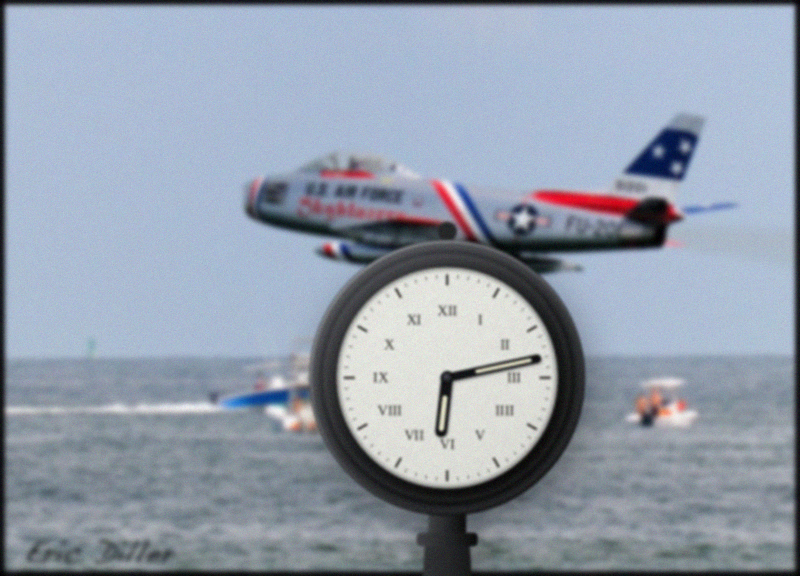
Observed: **6:13**
